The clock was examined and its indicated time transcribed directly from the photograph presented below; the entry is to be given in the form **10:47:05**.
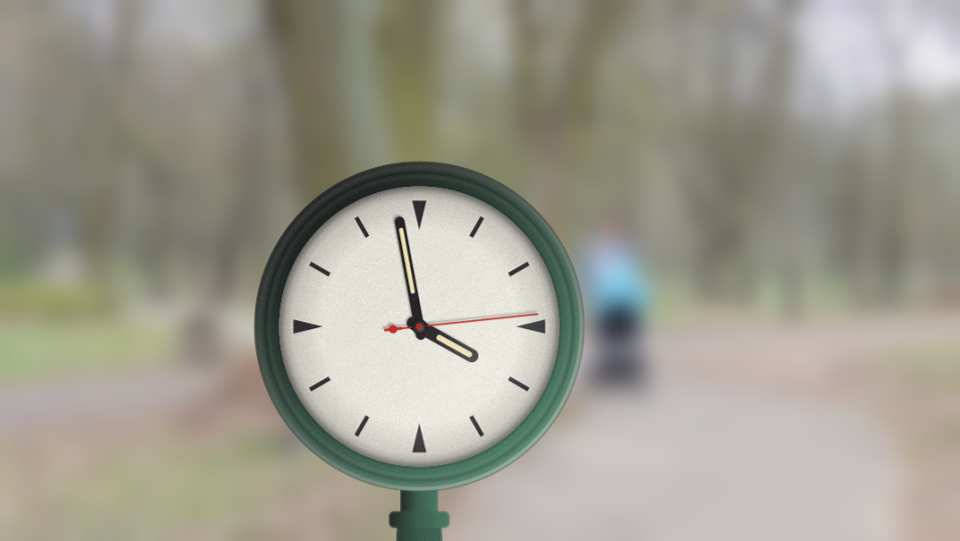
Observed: **3:58:14**
